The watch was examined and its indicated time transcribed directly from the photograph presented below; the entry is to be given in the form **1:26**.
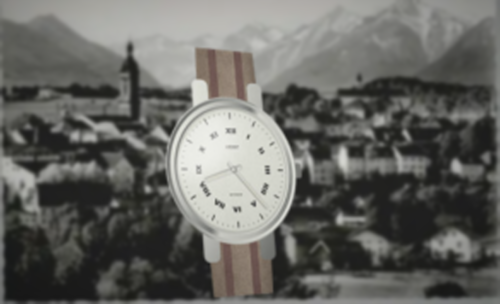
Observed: **8:23**
